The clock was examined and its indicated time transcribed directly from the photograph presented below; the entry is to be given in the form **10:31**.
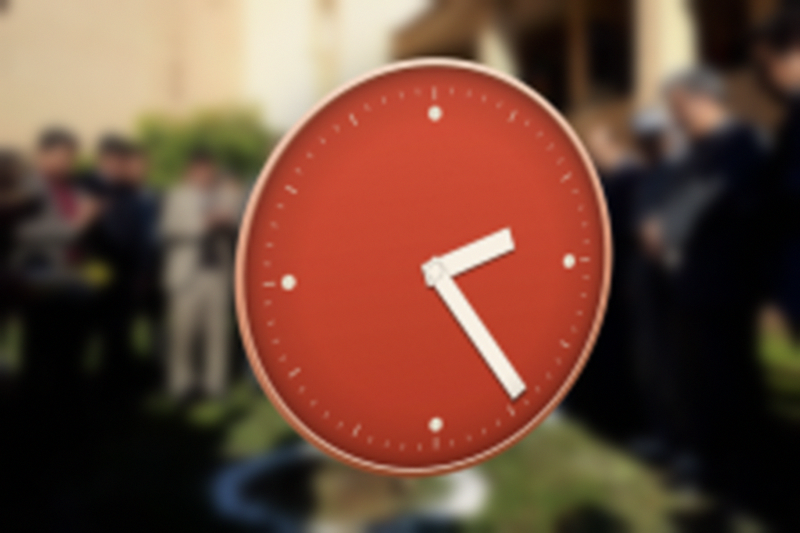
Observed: **2:24**
